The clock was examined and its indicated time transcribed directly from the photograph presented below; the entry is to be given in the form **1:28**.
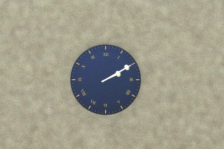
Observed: **2:10**
